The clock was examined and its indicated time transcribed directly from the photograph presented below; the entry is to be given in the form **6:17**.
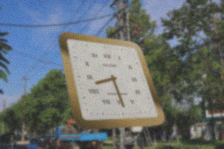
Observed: **8:29**
